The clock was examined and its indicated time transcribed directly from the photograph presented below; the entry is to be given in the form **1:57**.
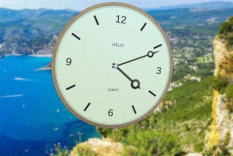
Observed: **4:11**
